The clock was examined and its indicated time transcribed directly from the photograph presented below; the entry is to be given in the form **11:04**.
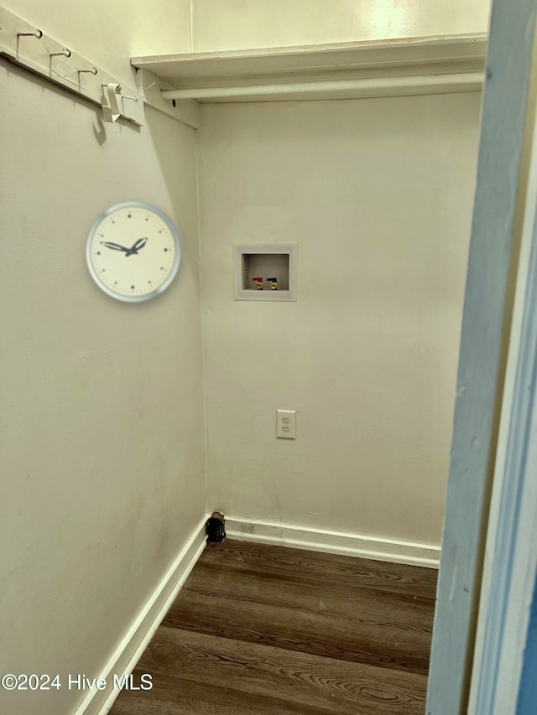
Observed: **1:48**
